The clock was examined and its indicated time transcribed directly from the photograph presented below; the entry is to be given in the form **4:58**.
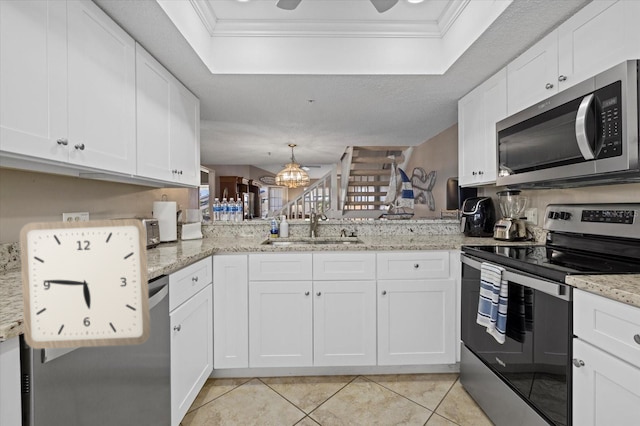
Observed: **5:46**
